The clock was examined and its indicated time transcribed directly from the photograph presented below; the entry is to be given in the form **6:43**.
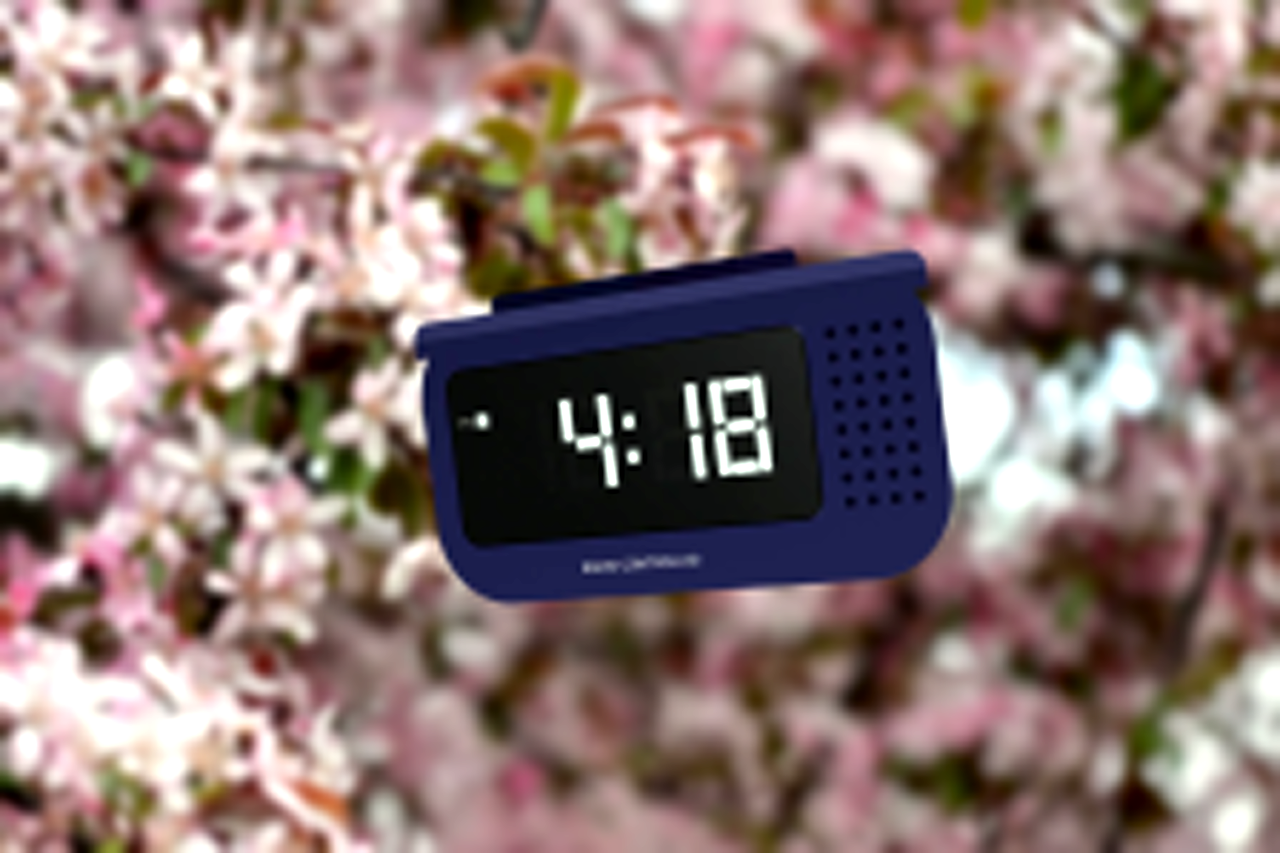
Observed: **4:18**
